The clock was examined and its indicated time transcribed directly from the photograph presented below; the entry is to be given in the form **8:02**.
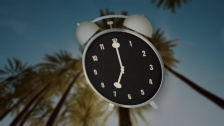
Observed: **7:00**
